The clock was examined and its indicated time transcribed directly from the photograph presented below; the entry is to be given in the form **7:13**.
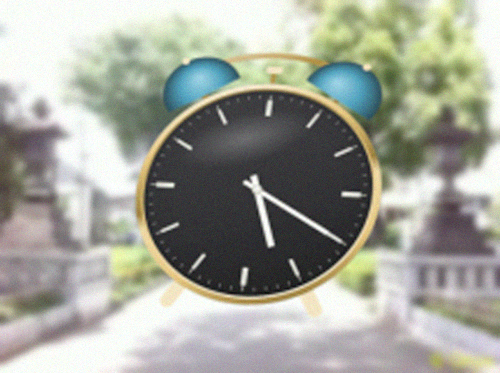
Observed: **5:20**
